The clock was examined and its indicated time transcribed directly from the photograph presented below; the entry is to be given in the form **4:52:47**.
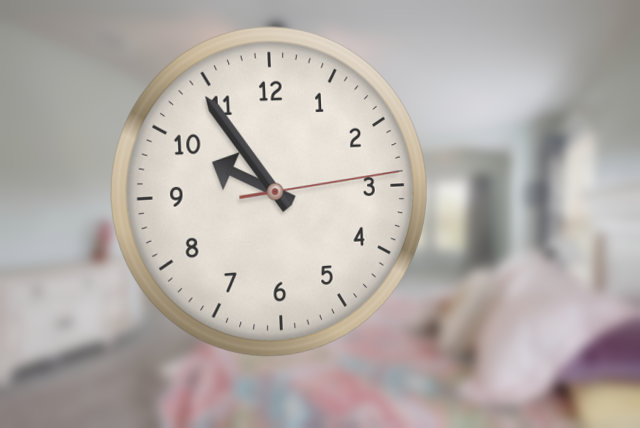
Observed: **9:54:14**
